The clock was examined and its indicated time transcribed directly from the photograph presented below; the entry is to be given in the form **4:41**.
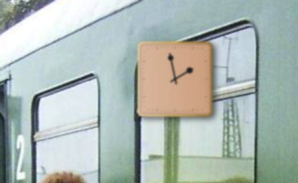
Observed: **1:58**
